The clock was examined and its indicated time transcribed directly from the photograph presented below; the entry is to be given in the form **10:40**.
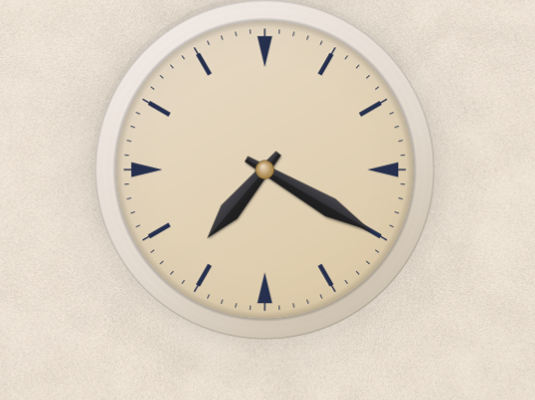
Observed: **7:20**
